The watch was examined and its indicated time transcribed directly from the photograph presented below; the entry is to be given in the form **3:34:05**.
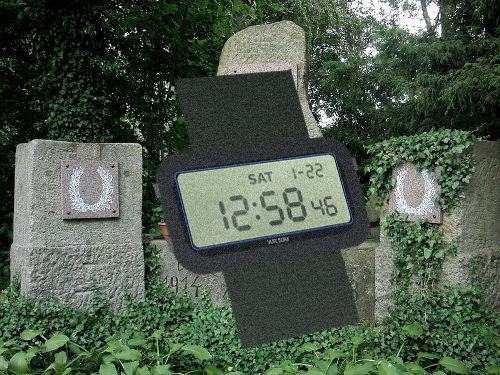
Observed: **12:58:46**
